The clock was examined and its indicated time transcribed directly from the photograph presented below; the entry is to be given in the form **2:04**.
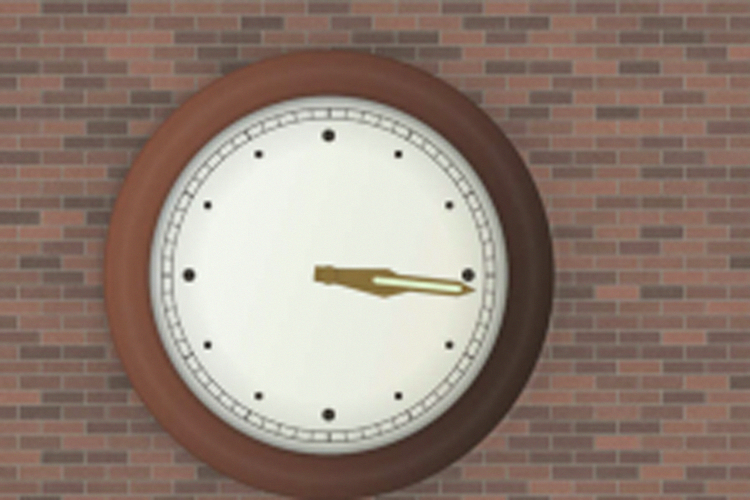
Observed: **3:16**
